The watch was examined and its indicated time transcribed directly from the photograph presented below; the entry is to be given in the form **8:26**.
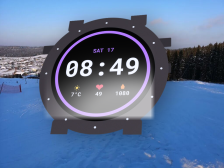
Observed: **8:49**
